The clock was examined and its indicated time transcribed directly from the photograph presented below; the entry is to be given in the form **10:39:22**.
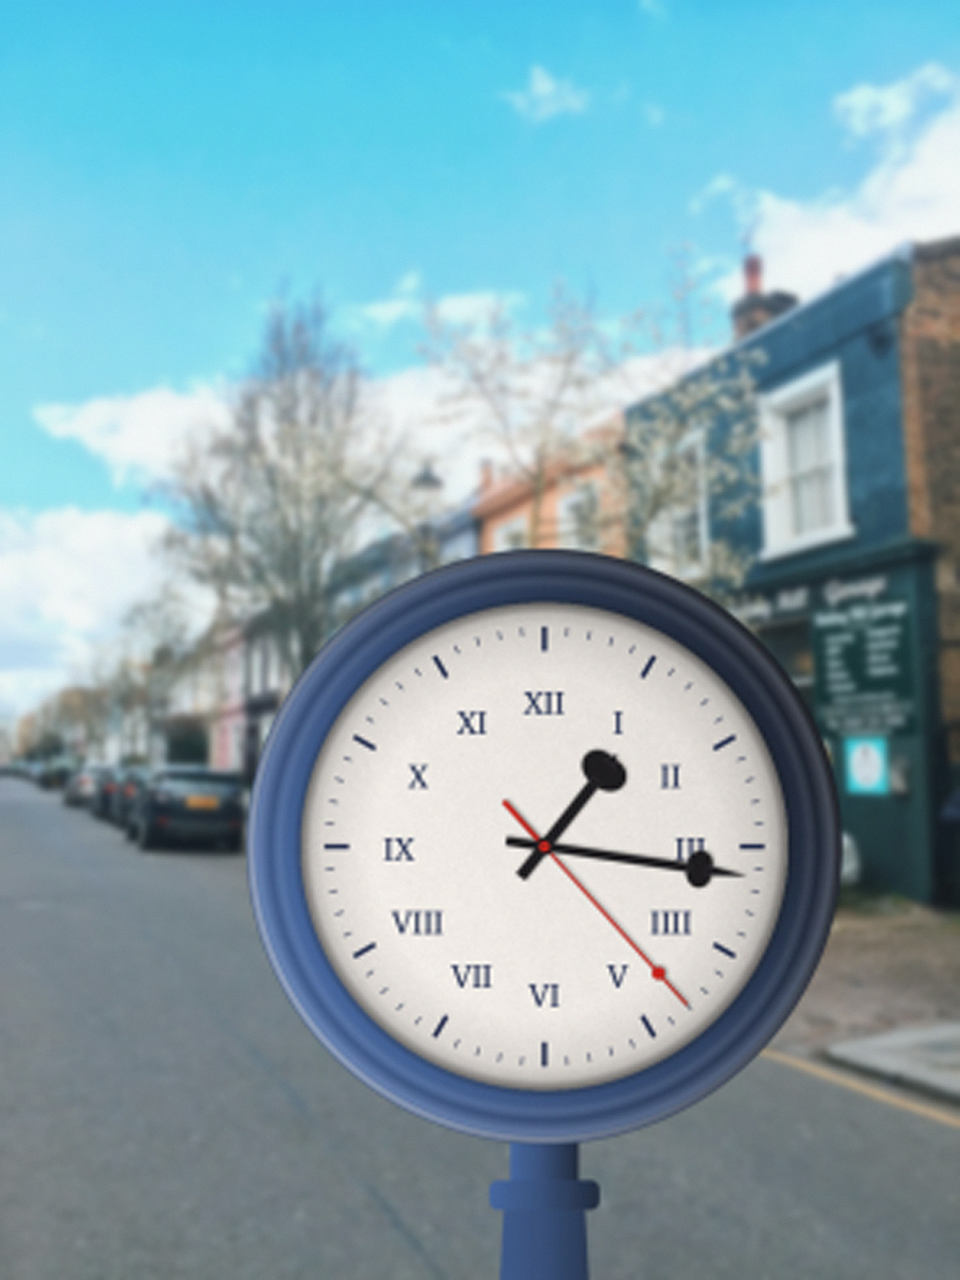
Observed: **1:16:23**
